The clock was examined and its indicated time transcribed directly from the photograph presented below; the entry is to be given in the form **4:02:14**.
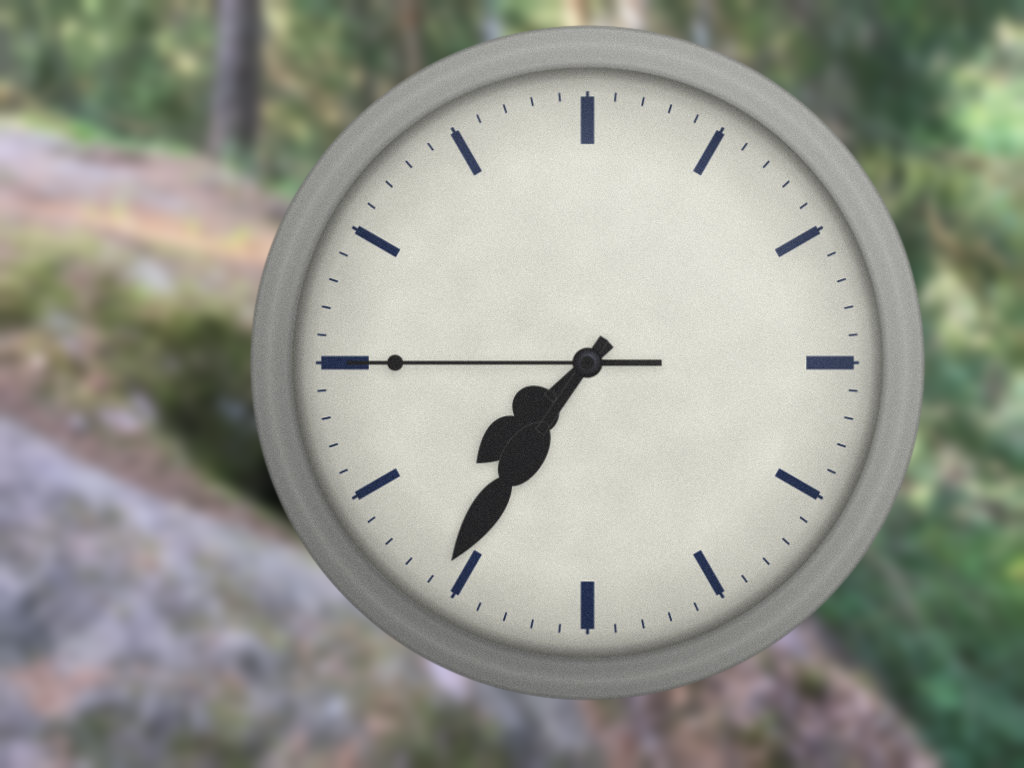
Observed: **7:35:45**
